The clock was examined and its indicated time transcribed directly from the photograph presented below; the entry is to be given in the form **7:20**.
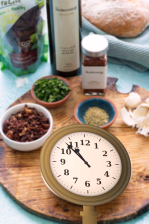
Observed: **10:53**
